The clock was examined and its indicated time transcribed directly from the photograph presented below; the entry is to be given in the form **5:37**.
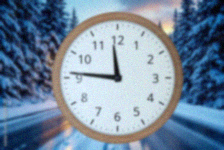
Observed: **11:46**
